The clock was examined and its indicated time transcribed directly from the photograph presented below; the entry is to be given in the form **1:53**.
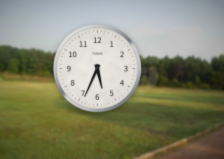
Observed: **5:34**
